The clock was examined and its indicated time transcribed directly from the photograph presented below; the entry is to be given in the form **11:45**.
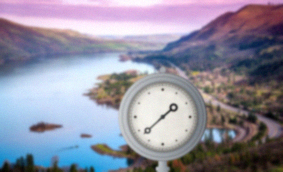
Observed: **1:38**
